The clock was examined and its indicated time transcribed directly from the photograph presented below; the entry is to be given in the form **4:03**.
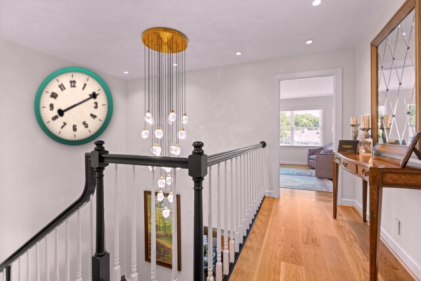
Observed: **8:11**
